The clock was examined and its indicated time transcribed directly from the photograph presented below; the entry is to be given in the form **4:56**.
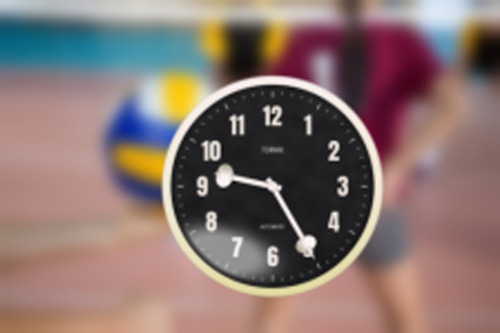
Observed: **9:25**
